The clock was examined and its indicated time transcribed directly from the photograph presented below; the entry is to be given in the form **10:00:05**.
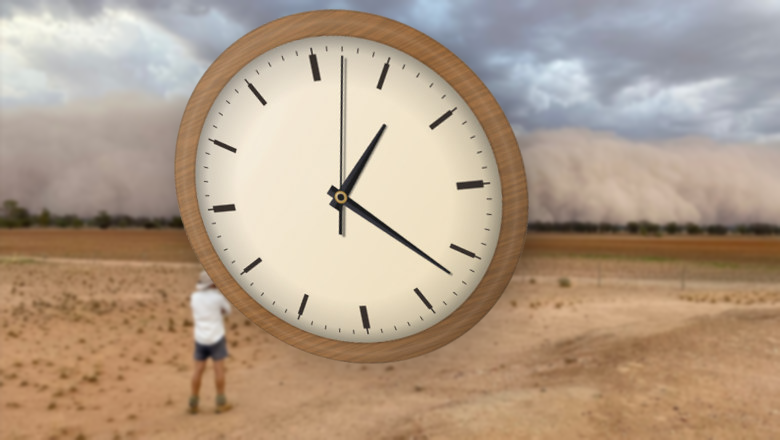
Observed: **1:22:02**
